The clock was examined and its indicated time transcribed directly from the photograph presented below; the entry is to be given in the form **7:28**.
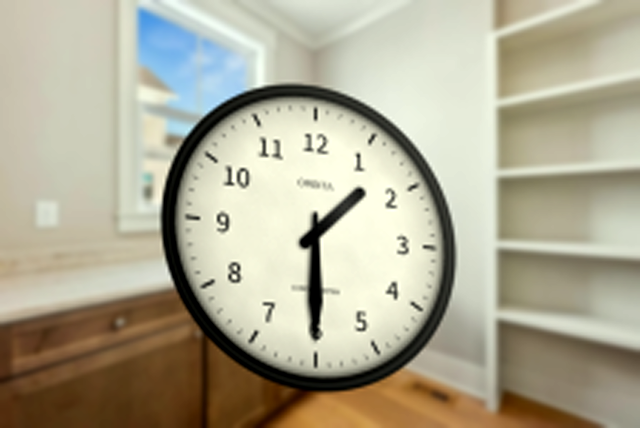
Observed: **1:30**
